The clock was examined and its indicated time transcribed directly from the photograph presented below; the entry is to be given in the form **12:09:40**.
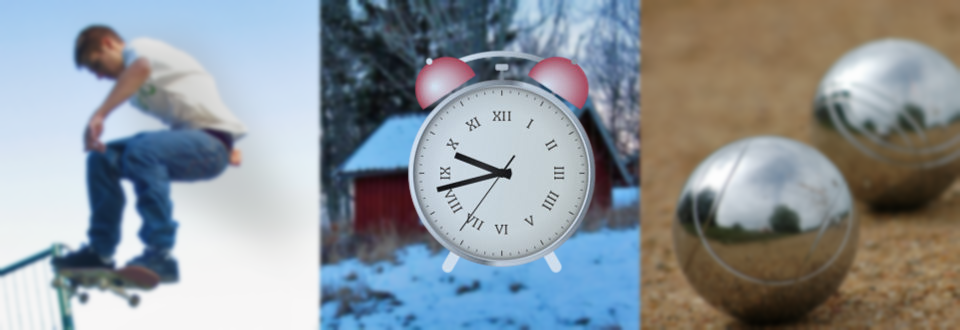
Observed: **9:42:36**
